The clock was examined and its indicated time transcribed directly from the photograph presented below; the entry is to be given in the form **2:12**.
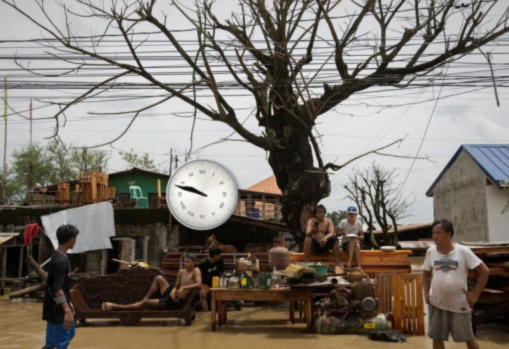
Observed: **9:48**
